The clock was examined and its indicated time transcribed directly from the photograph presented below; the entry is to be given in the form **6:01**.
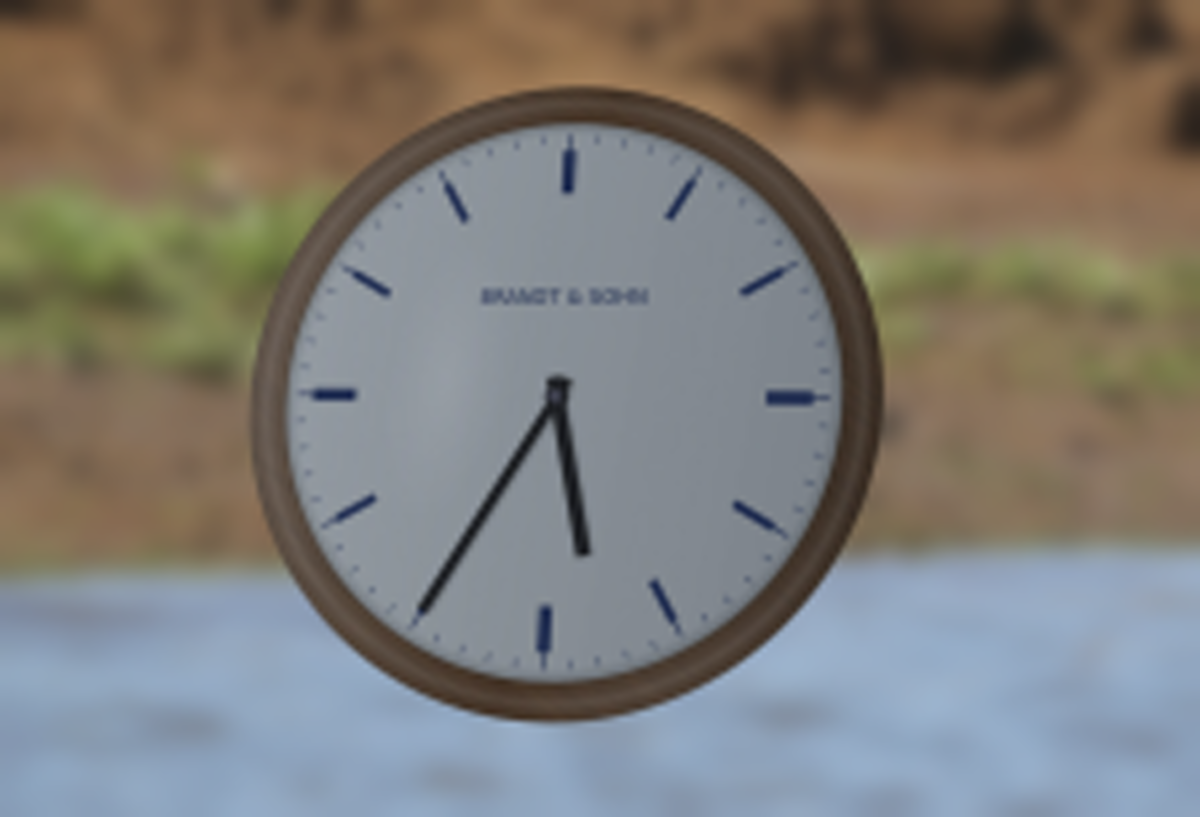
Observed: **5:35**
